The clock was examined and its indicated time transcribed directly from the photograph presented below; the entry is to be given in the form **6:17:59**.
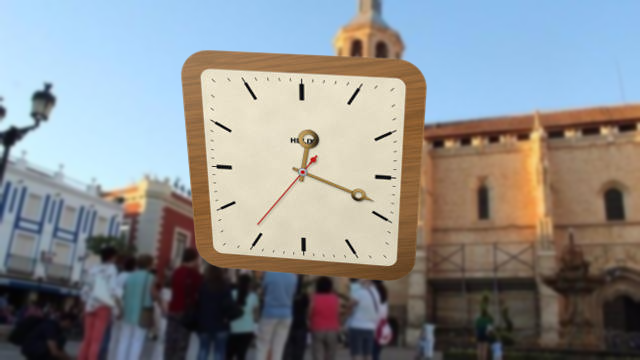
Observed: **12:18:36**
